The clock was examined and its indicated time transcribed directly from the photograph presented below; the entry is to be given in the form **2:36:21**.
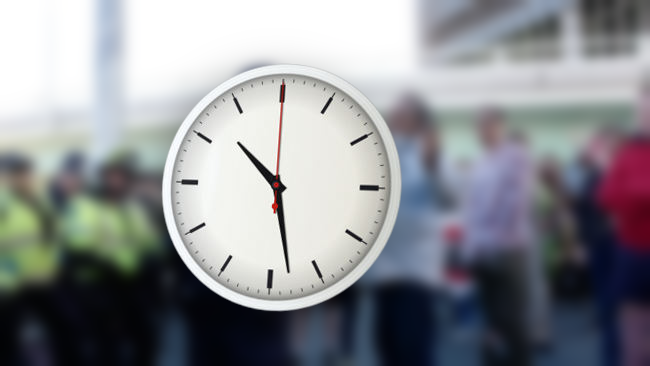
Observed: **10:28:00**
